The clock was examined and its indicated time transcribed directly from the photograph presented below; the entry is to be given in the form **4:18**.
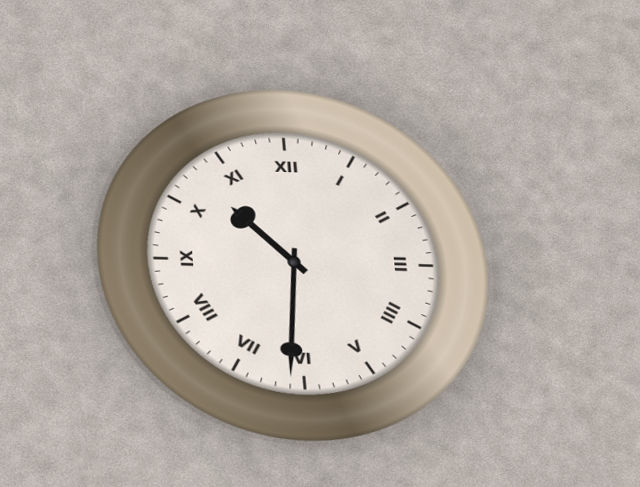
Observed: **10:31**
